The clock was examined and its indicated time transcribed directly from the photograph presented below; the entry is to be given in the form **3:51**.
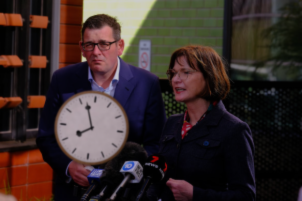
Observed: **7:57**
